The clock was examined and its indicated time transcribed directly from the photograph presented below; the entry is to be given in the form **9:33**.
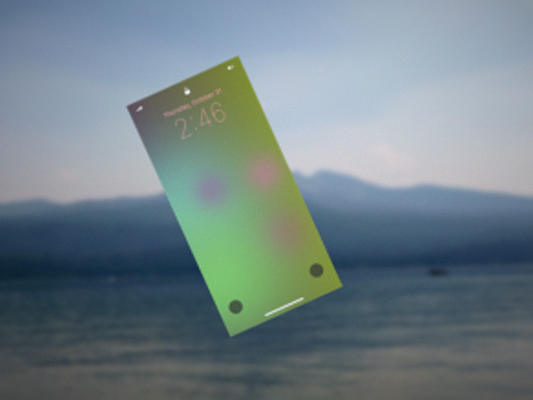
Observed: **2:46**
